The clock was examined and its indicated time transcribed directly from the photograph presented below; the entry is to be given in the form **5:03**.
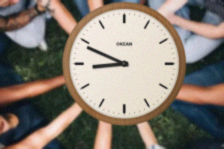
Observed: **8:49**
